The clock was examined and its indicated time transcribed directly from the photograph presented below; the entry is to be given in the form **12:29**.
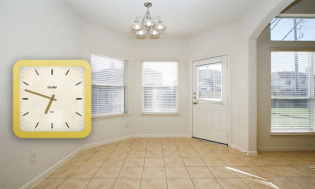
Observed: **6:48**
